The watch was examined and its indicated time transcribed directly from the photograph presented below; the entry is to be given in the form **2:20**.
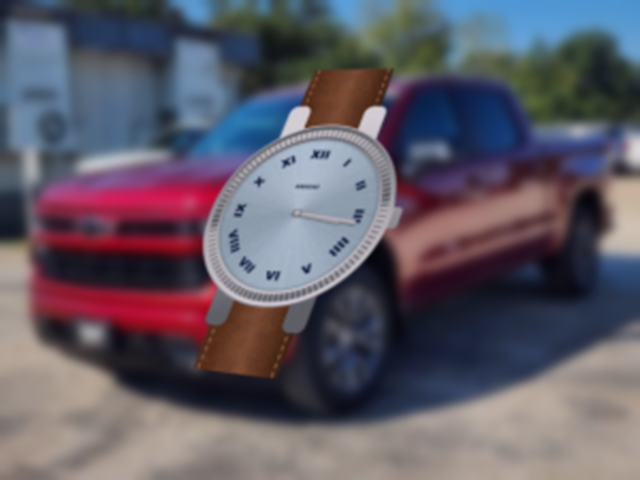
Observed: **3:16**
